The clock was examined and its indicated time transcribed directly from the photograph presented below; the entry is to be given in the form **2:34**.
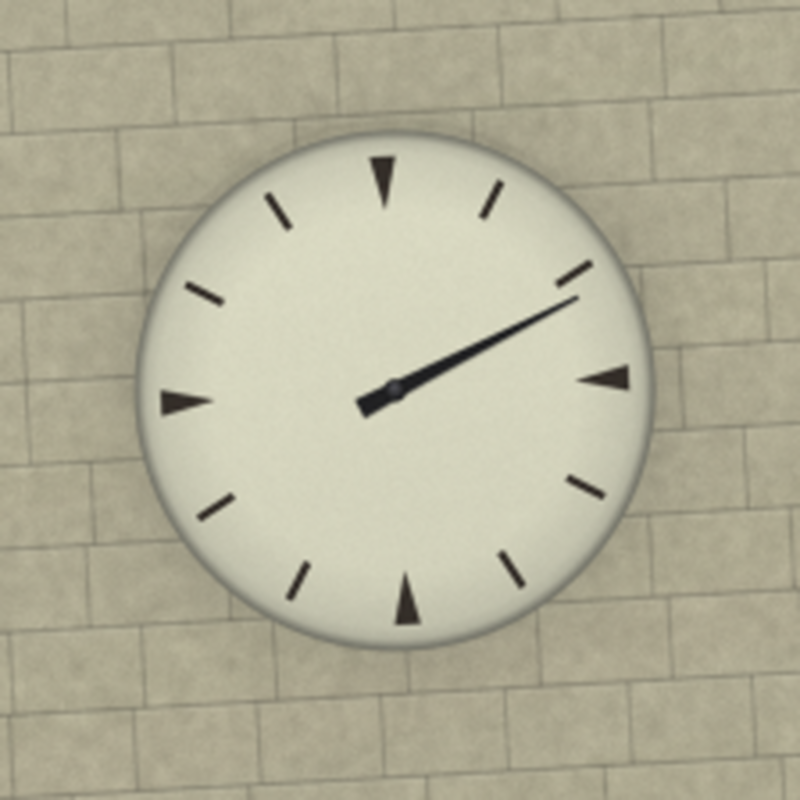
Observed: **2:11**
